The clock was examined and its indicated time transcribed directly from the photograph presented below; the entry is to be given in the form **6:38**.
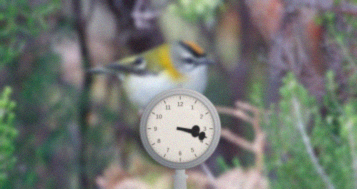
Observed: **3:18**
